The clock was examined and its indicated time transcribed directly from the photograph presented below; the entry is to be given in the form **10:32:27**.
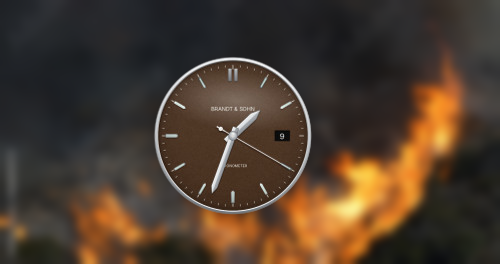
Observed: **1:33:20**
